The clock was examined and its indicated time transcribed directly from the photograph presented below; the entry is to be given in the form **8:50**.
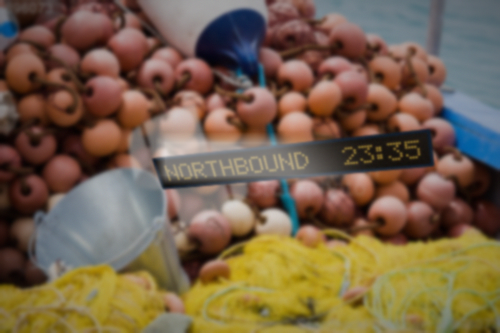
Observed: **23:35**
